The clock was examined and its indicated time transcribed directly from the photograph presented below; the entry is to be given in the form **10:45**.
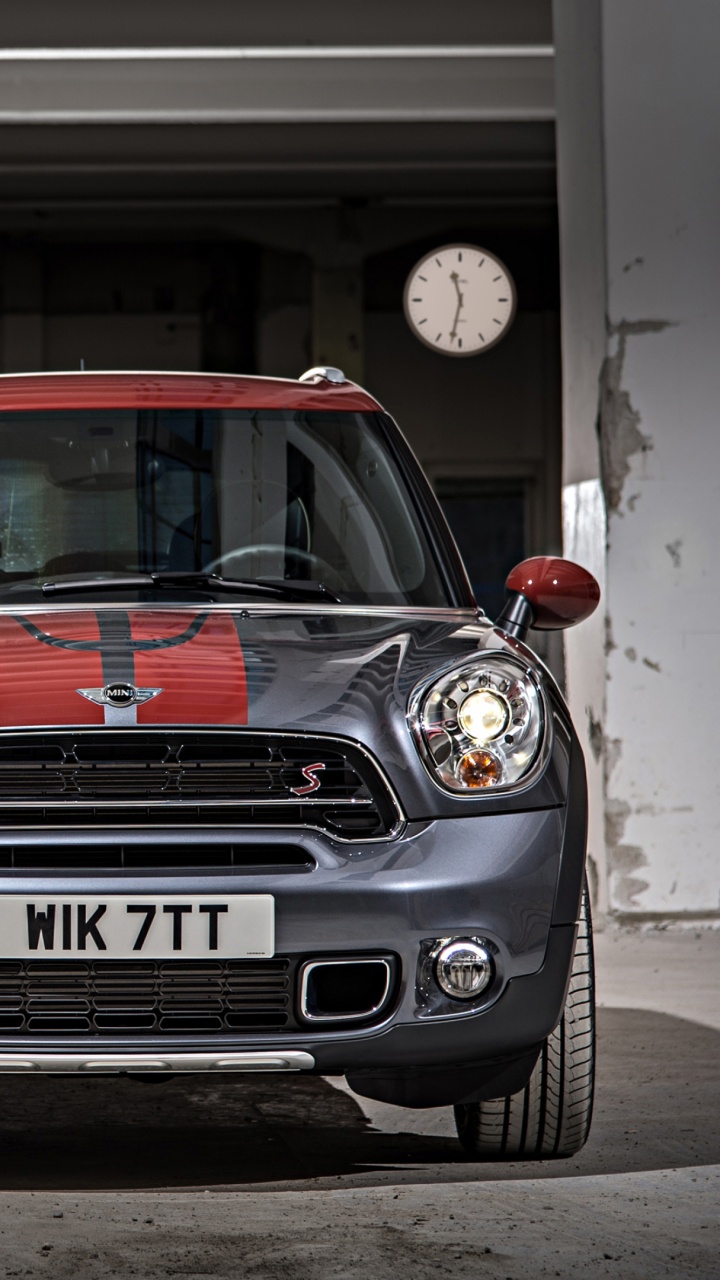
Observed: **11:32**
